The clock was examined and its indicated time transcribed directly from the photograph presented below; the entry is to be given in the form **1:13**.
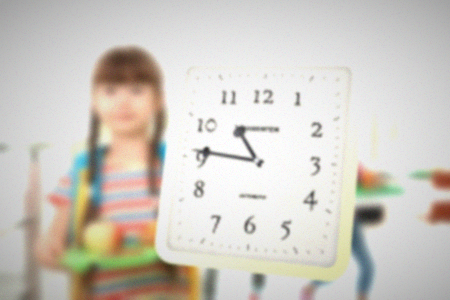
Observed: **10:46**
